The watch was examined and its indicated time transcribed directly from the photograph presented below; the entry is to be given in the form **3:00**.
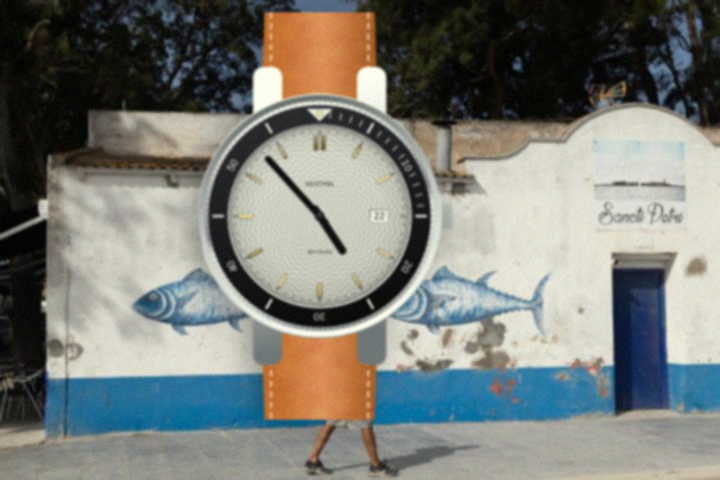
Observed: **4:53**
